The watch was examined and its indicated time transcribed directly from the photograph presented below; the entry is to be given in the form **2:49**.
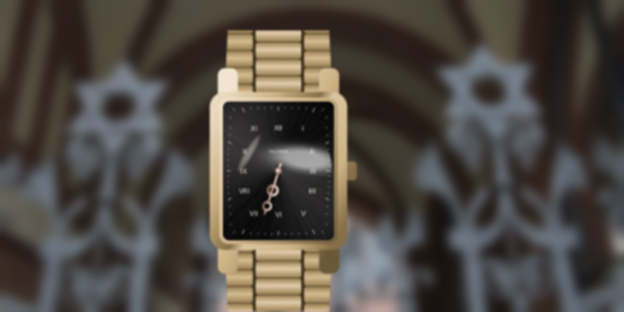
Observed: **6:33**
